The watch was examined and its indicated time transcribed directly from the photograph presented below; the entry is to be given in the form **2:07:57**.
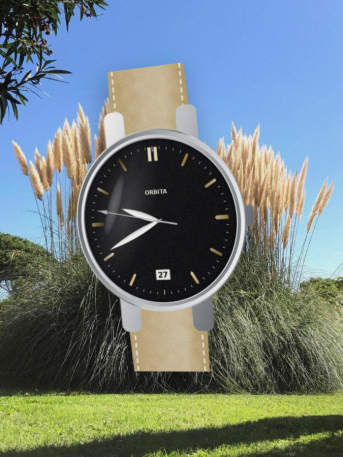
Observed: **9:40:47**
